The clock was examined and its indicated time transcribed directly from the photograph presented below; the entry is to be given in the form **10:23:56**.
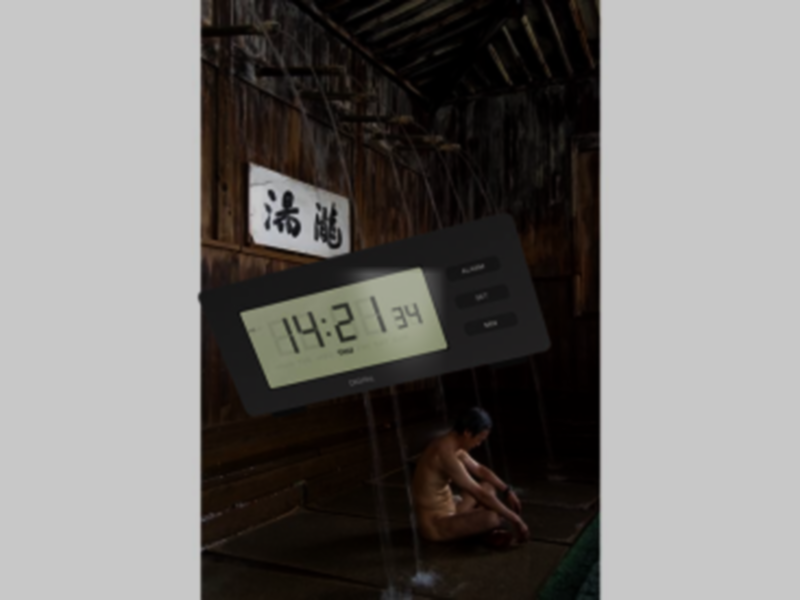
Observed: **14:21:34**
